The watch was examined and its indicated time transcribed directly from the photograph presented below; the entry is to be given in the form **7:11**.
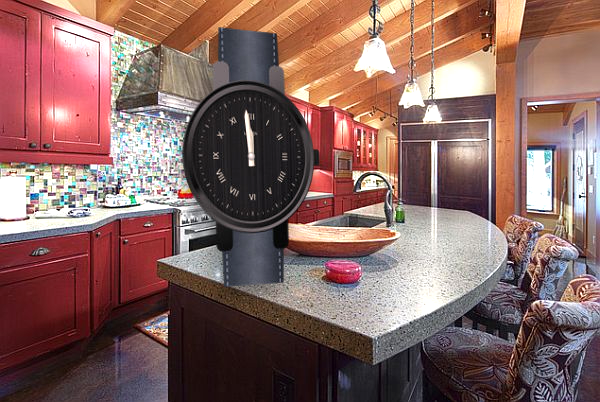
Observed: **11:59**
